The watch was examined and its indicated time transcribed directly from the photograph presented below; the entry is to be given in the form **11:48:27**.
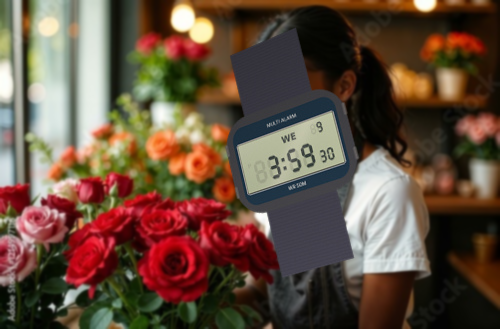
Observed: **3:59:30**
